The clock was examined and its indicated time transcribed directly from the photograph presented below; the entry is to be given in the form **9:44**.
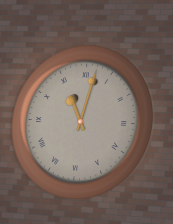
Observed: **11:02**
